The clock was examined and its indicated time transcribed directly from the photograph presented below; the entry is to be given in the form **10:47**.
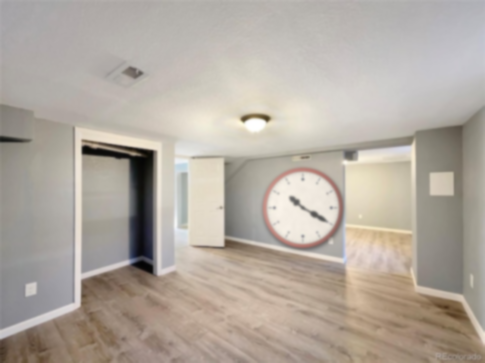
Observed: **10:20**
